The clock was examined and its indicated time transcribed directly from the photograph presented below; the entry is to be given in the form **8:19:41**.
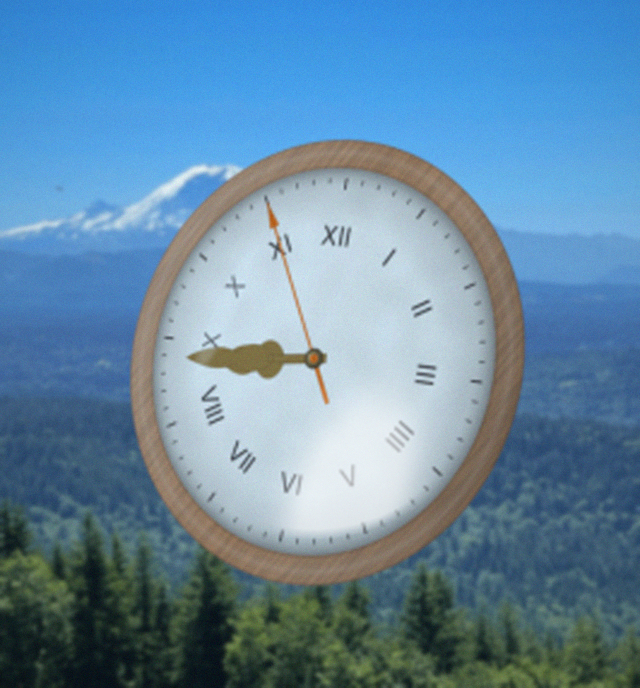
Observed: **8:43:55**
